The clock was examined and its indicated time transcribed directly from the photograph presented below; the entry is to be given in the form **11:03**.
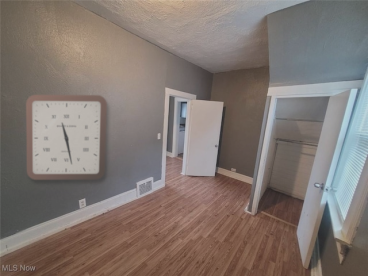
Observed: **11:28**
